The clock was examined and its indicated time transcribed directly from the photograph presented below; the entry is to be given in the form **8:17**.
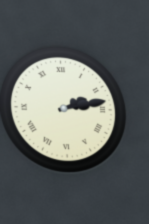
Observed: **2:13**
